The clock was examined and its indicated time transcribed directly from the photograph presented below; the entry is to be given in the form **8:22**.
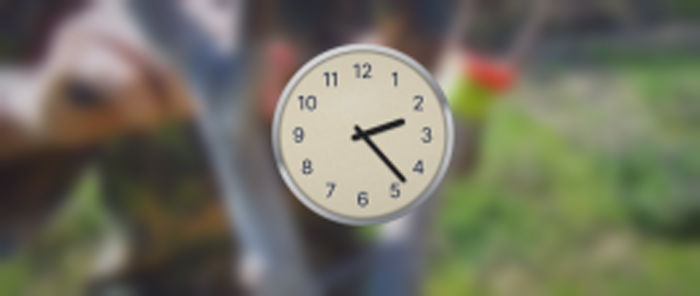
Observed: **2:23**
